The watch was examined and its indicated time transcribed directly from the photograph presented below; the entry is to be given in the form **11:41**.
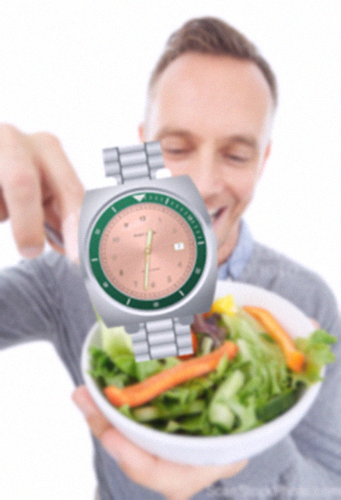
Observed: **12:32**
